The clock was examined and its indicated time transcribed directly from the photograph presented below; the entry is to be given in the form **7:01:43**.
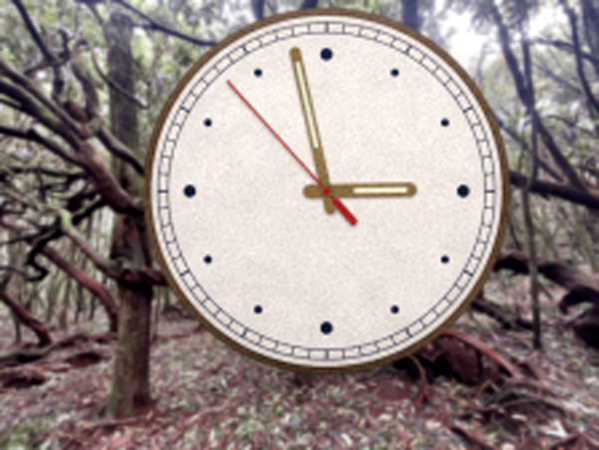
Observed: **2:57:53**
